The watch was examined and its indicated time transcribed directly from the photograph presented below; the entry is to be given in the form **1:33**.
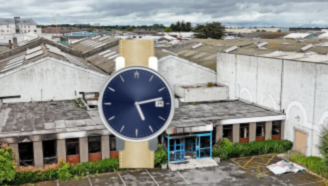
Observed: **5:13**
